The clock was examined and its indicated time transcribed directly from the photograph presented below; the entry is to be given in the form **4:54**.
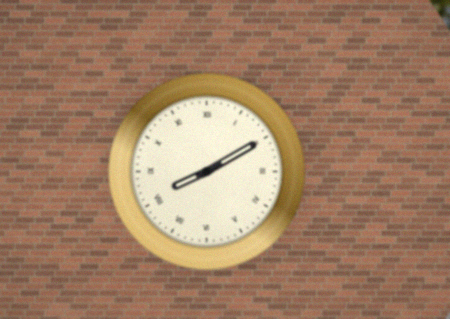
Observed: **8:10**
